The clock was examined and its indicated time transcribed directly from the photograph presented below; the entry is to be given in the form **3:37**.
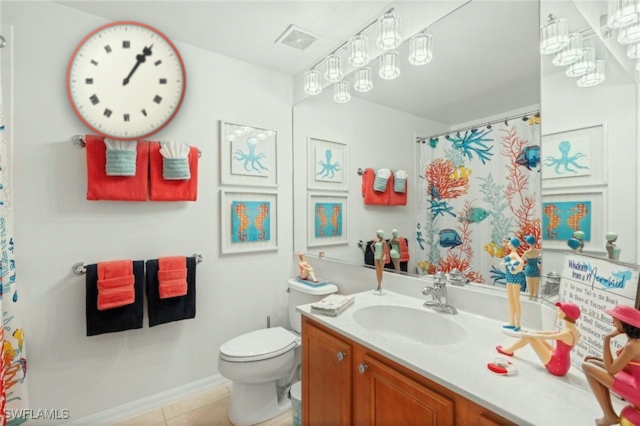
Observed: **1:06**
